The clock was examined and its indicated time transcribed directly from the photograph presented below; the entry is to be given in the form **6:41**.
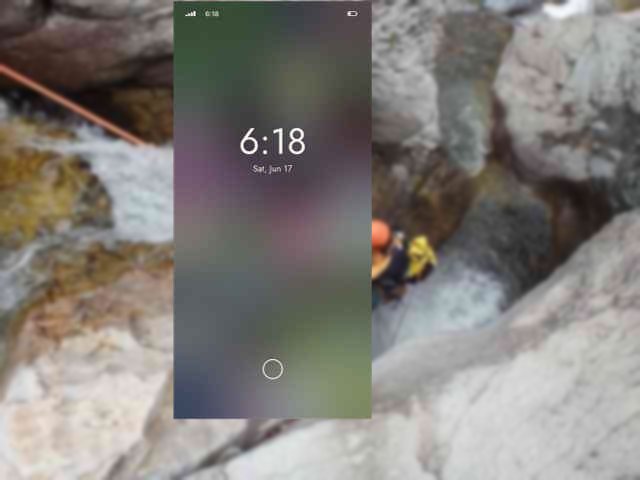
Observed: **6:18**
